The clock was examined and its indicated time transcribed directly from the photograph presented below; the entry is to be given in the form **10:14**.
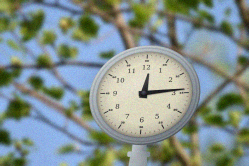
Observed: **12:14**
